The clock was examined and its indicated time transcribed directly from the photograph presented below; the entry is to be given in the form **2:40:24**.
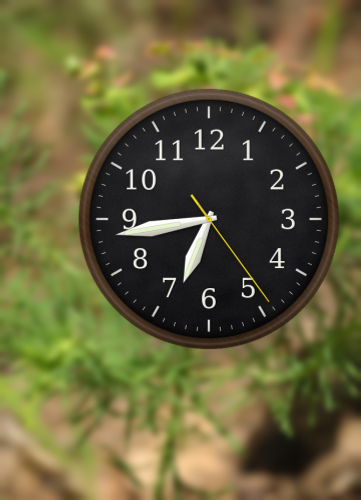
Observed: **6:43:24**
